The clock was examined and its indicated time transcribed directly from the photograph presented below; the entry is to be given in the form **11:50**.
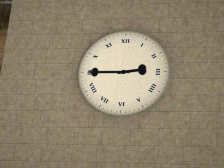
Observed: **2:45**
